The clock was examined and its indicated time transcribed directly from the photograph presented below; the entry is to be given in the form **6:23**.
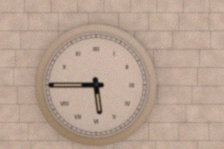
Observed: **5:45**
